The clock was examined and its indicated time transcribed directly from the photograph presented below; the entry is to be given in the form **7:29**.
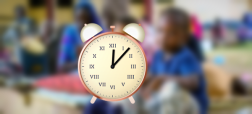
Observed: **12:07**
